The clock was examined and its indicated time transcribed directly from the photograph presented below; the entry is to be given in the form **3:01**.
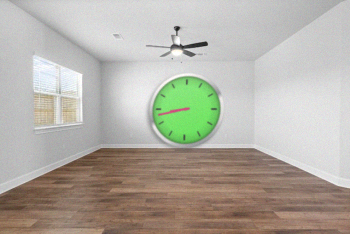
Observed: **8:43**
